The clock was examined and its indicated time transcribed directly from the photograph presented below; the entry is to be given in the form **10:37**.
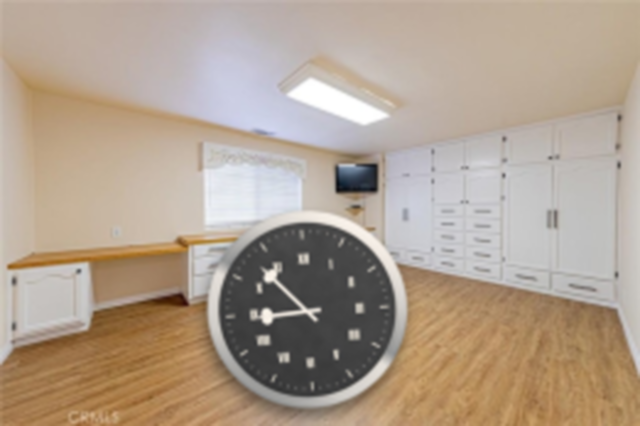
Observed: **8:53**
